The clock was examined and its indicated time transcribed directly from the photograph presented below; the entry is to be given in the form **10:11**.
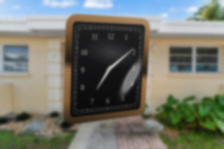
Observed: **7:09**
